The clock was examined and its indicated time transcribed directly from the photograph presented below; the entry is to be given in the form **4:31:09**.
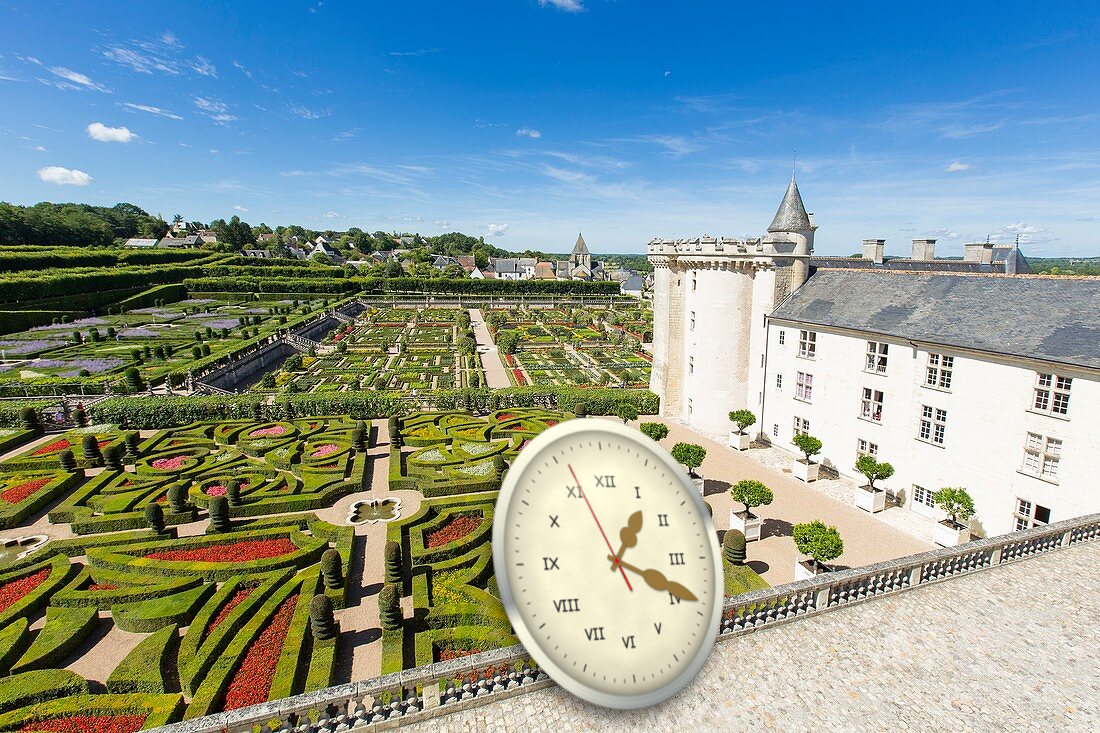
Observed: **1:18:56**
